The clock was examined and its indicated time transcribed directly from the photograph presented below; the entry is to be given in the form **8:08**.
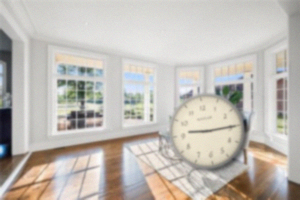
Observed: **9:15**
